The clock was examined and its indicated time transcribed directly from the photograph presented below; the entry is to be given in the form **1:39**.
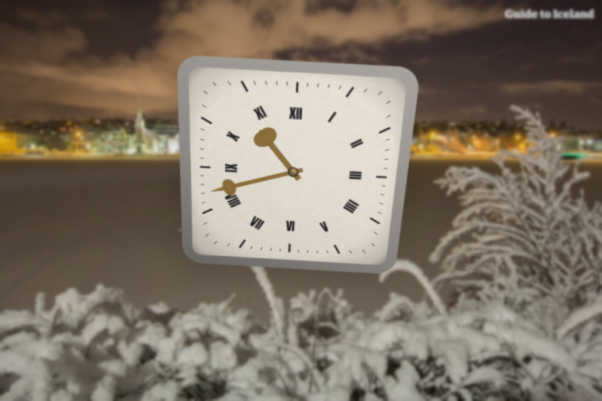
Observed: **10:42**
